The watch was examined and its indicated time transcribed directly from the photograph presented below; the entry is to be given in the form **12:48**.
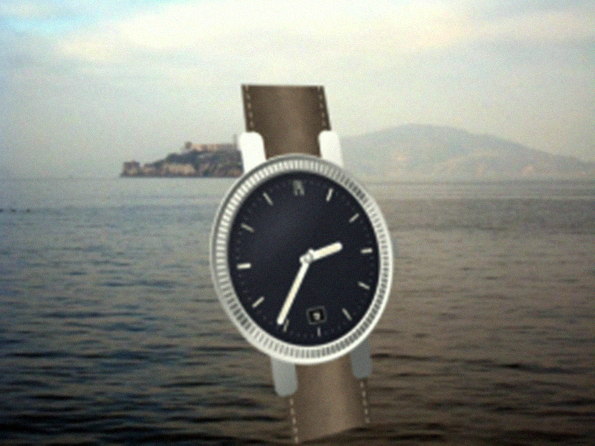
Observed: **2:36**
